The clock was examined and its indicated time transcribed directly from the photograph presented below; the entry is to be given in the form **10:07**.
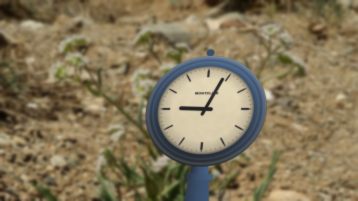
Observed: **9:04**
